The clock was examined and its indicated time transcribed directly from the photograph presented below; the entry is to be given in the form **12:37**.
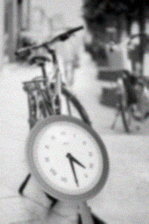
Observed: **4:30**
